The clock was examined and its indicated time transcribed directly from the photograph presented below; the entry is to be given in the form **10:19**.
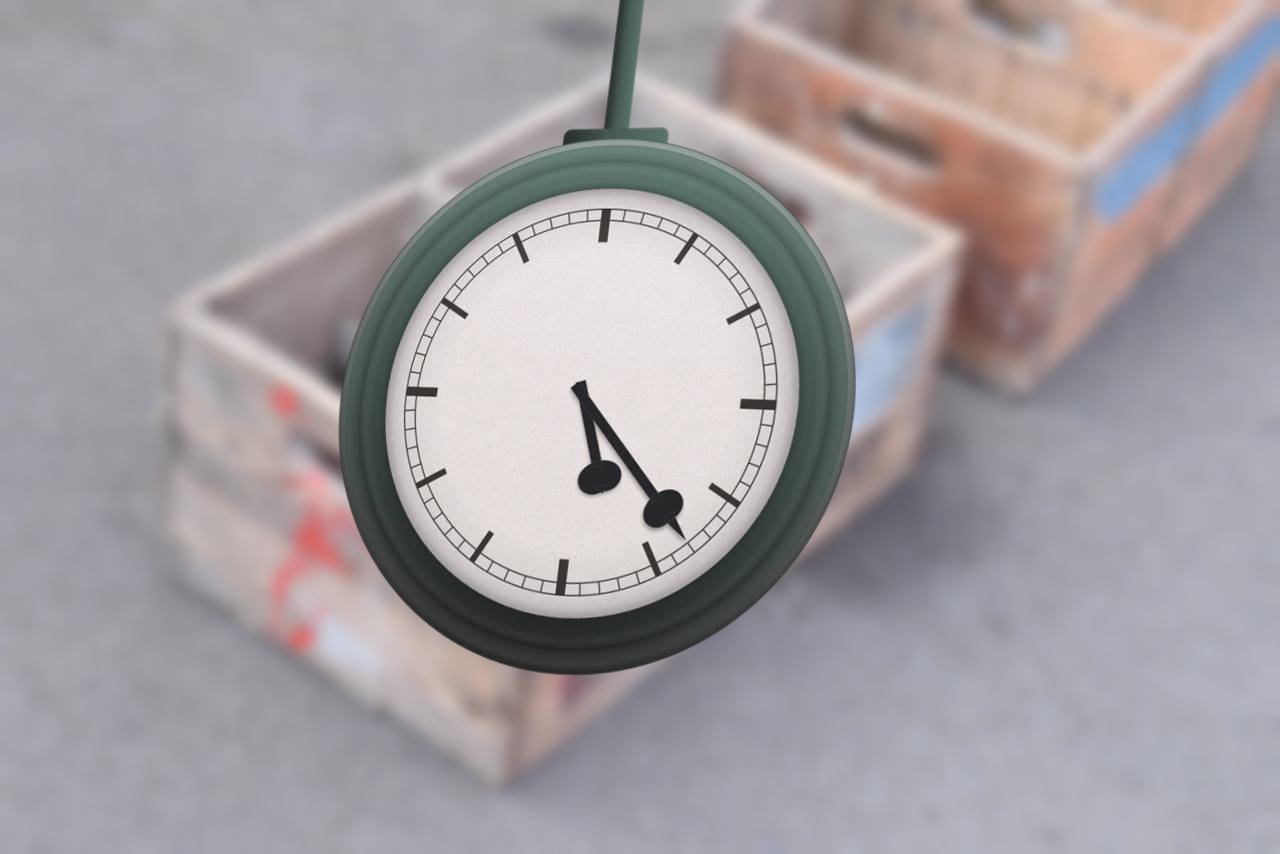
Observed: **5:23**
